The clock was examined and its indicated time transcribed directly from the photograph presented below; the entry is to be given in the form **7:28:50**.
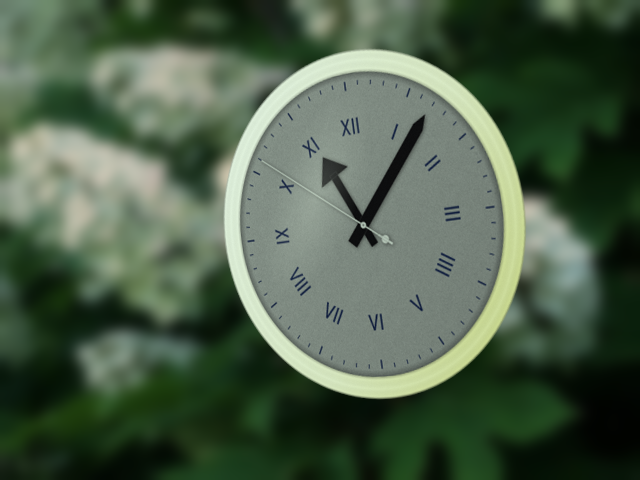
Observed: **11:06:51**
